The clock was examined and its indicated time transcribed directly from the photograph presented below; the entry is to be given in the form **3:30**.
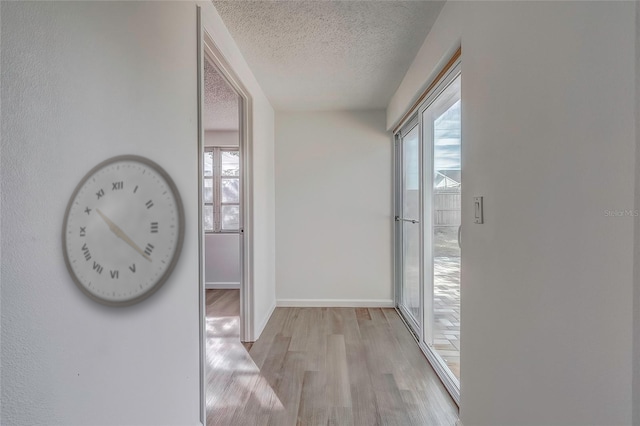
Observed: **10:21**
